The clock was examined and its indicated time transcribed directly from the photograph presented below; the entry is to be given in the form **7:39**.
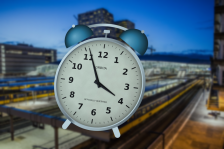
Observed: **3:56**
